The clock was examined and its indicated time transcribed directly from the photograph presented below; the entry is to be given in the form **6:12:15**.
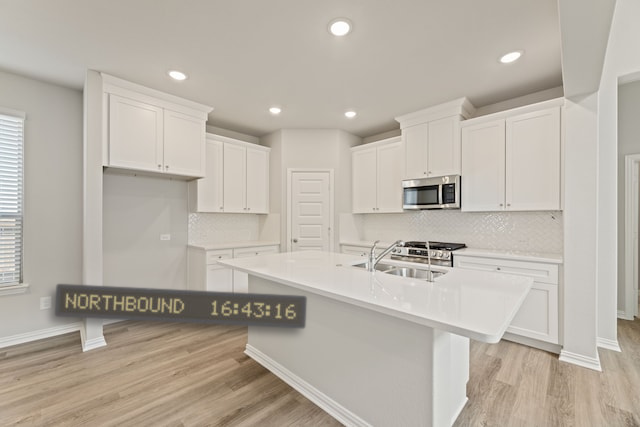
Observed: **16:43:16**
